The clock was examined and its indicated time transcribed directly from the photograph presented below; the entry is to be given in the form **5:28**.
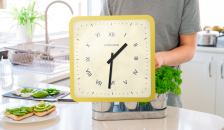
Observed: **1:31**
